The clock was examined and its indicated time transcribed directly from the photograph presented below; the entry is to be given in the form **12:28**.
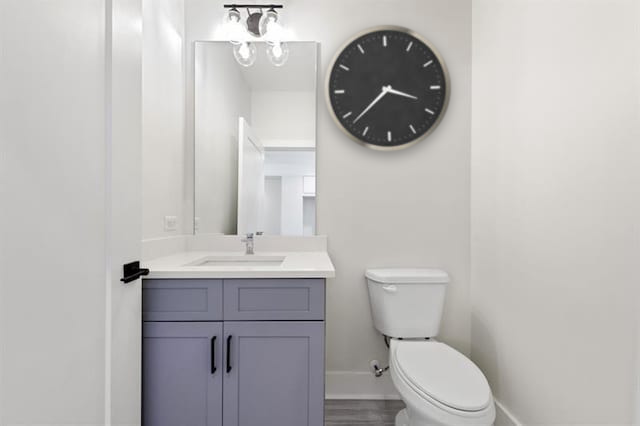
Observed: **3:38**
